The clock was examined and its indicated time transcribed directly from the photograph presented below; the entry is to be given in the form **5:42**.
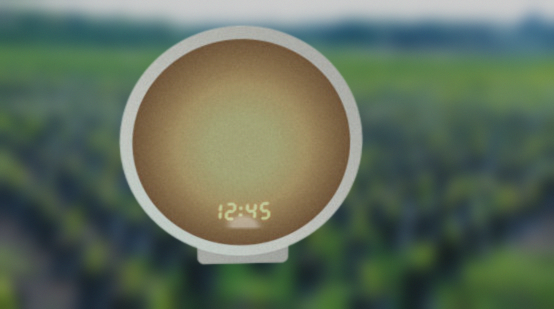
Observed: **12:45**
